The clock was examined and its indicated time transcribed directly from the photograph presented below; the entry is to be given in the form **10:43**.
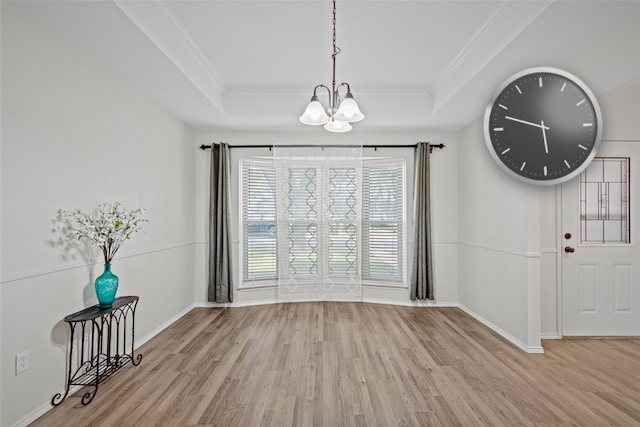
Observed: **5:48**
